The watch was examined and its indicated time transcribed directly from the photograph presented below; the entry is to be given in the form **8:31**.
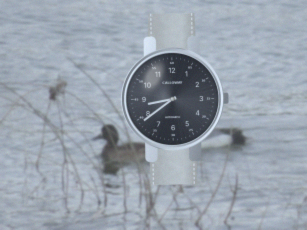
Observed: **8:39**
